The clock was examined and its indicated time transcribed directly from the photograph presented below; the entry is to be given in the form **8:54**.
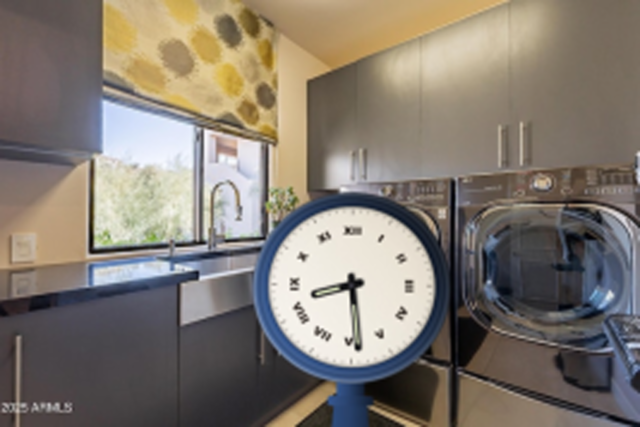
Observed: **8:29**
